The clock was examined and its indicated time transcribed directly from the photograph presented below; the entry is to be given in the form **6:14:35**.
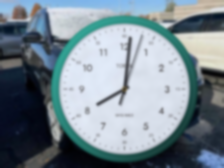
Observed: **8:01:03**
